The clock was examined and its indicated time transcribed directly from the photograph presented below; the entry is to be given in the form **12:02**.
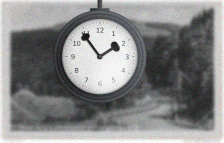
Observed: **1:54**
